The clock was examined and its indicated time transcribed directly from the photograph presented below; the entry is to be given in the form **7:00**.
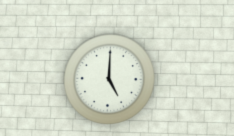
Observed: **5:00**
